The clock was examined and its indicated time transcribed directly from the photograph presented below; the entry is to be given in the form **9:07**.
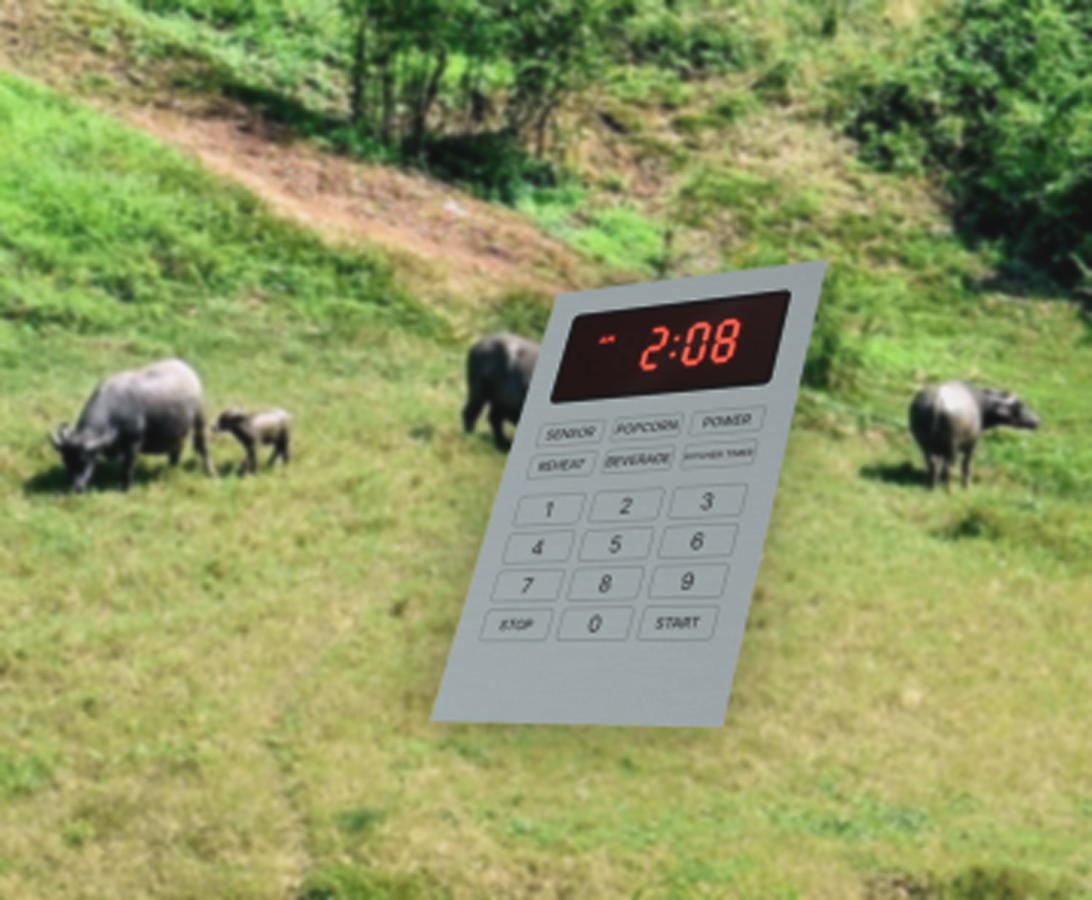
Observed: **2:08**
